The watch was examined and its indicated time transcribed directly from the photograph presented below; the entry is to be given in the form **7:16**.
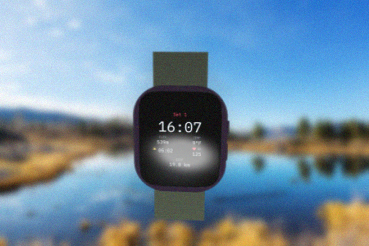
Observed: **16:07**
